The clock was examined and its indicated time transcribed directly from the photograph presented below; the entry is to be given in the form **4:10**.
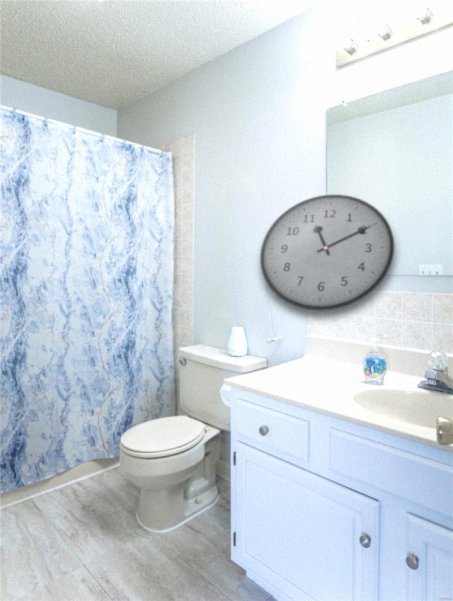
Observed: **11:10**
